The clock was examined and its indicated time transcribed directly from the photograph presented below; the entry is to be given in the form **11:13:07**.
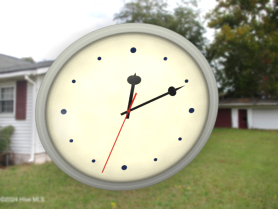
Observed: **12:10:33**
